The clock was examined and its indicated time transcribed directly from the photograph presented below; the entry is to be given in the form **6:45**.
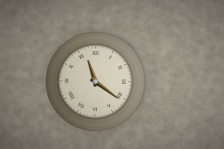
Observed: **11:21**
